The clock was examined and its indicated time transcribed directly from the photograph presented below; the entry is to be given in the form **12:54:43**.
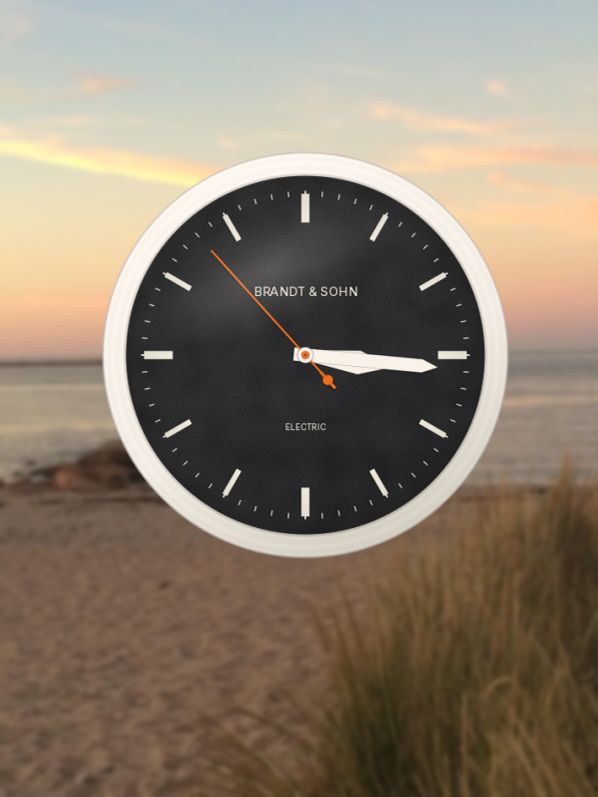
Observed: **3:15:53**
